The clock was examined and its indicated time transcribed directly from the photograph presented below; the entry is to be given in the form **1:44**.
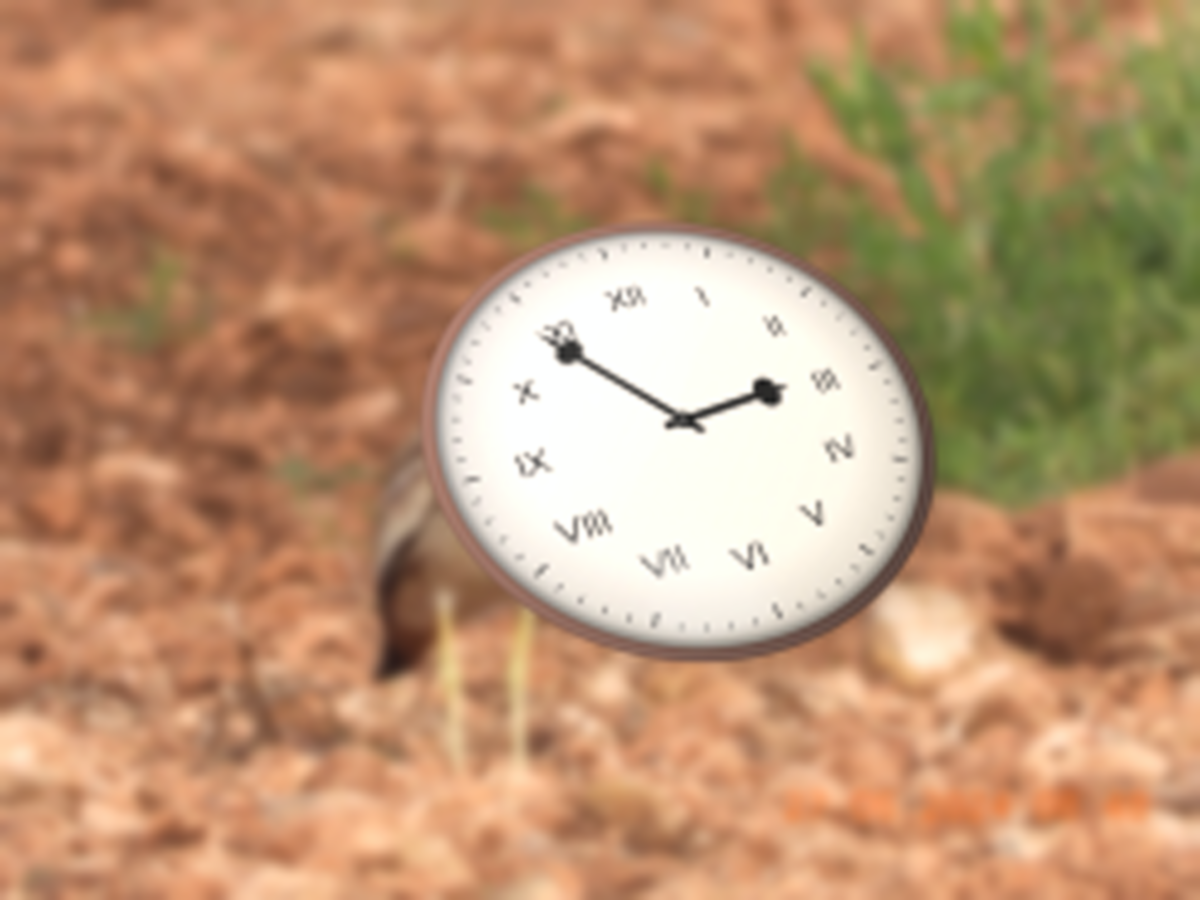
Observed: **2:54**
